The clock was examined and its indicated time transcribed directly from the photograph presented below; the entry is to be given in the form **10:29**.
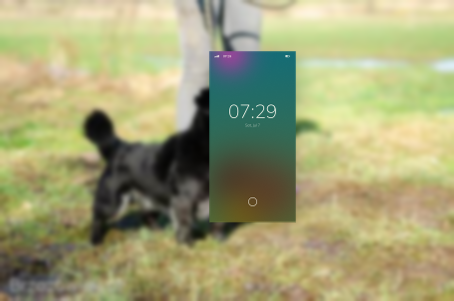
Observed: **7:29**
